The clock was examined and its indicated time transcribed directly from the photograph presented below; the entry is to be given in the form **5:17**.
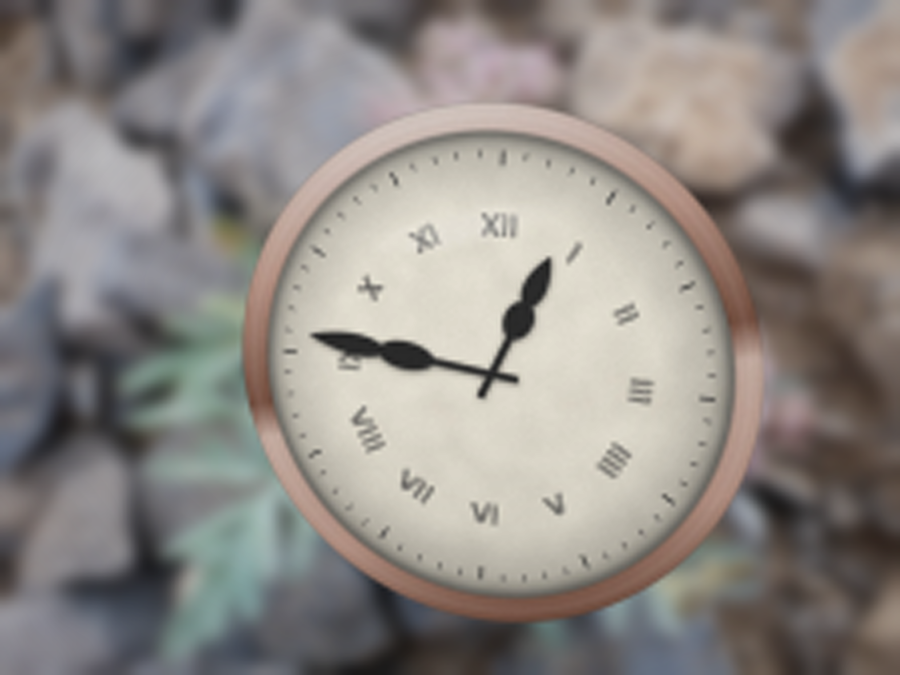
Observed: **12:46**
